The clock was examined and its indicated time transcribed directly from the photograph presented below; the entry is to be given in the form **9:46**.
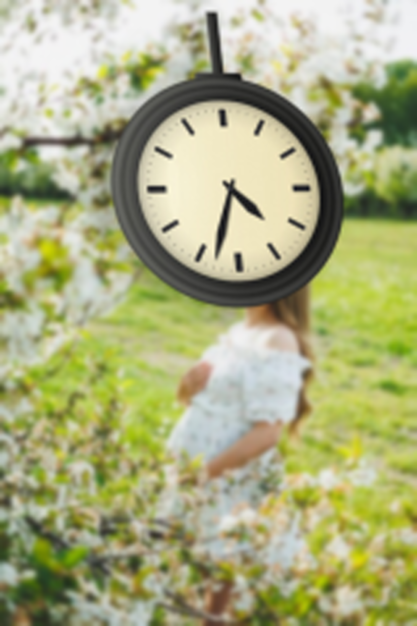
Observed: **4:33**
